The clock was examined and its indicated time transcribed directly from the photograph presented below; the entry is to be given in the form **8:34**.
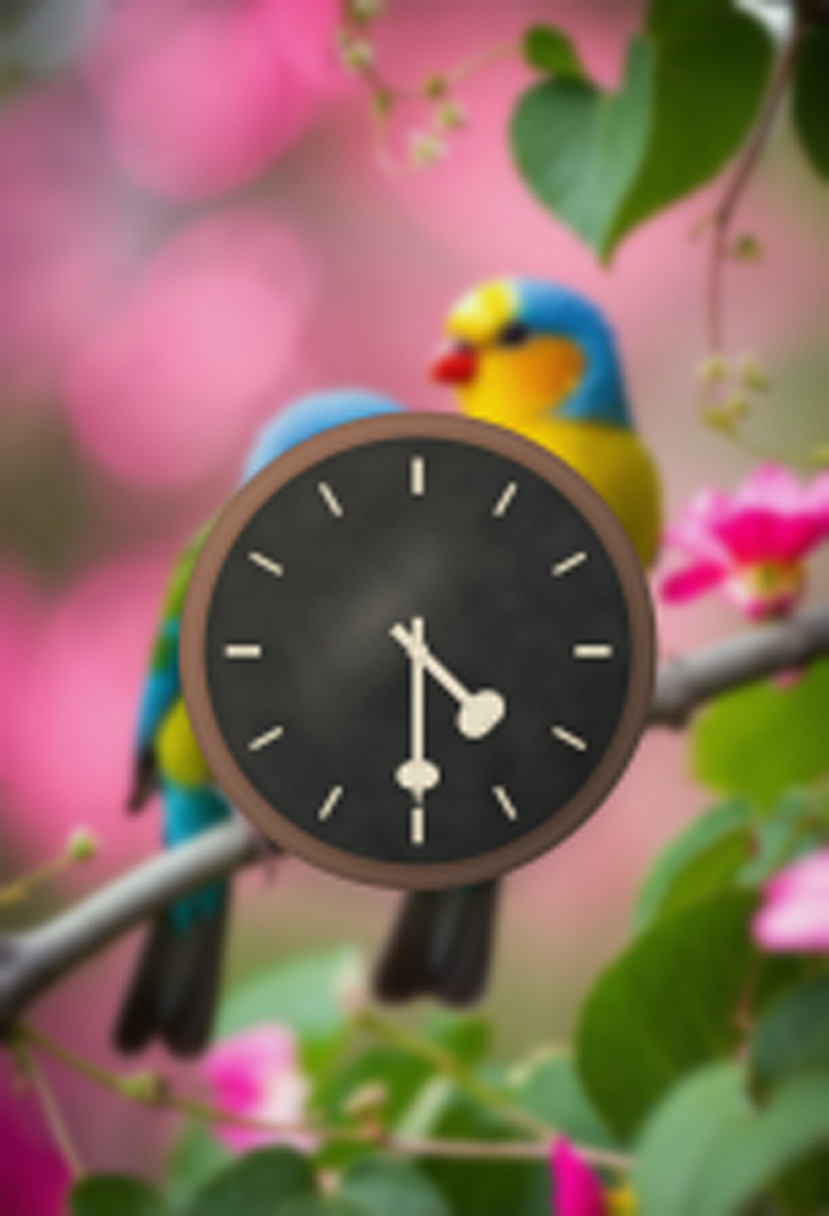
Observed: **4:30**
